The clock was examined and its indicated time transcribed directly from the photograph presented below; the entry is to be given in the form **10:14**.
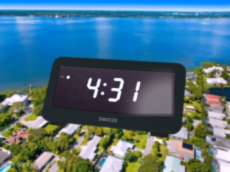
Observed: **4:31**
